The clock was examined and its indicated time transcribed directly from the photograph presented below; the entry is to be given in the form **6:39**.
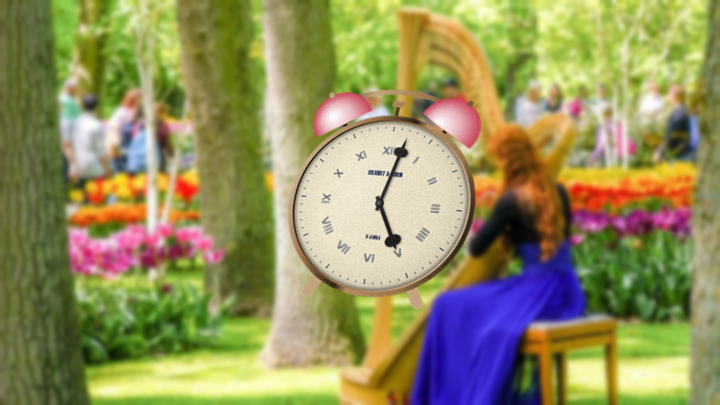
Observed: **5:02**
